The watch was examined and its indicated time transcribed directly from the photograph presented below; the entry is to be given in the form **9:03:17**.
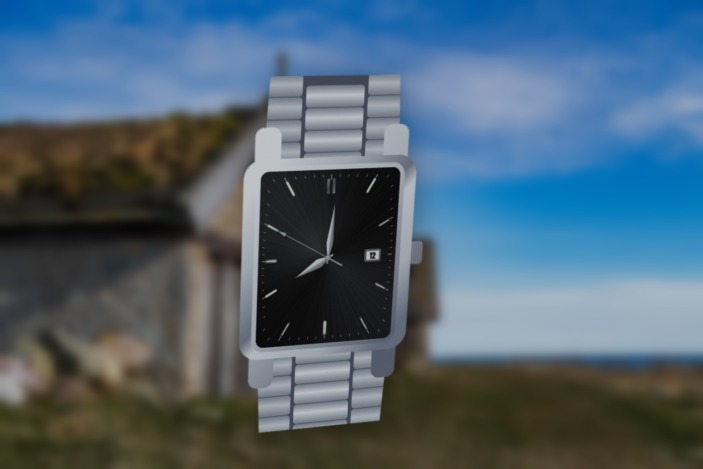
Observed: **8:00:50**
